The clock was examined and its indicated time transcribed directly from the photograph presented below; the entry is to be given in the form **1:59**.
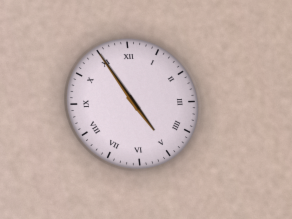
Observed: **4:55**
